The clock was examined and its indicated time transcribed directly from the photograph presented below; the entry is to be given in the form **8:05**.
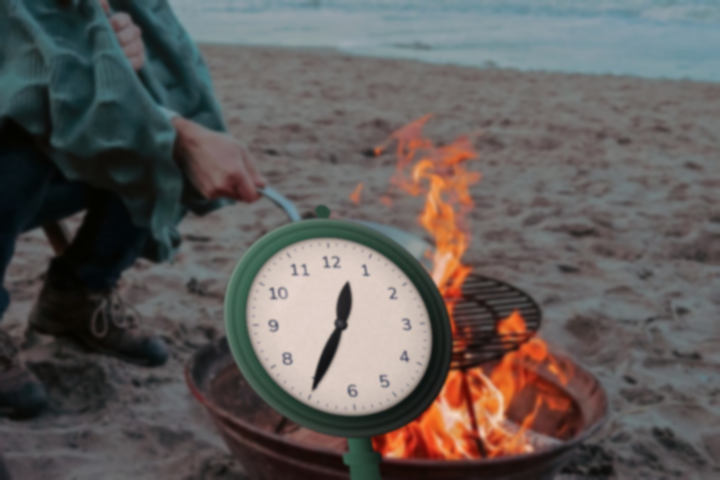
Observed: **12:35**
